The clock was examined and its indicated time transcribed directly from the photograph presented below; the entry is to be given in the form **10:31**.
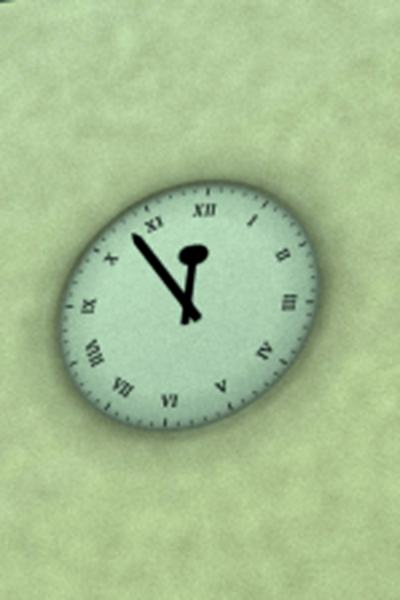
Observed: **11:53**
